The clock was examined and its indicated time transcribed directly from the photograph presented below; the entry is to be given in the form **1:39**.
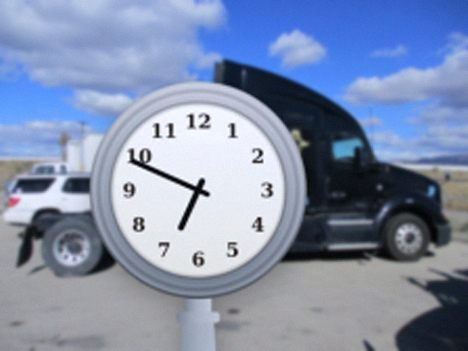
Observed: **6:49**
